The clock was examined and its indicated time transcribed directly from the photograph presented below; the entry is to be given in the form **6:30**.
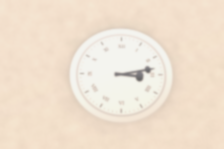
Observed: **3:13**
